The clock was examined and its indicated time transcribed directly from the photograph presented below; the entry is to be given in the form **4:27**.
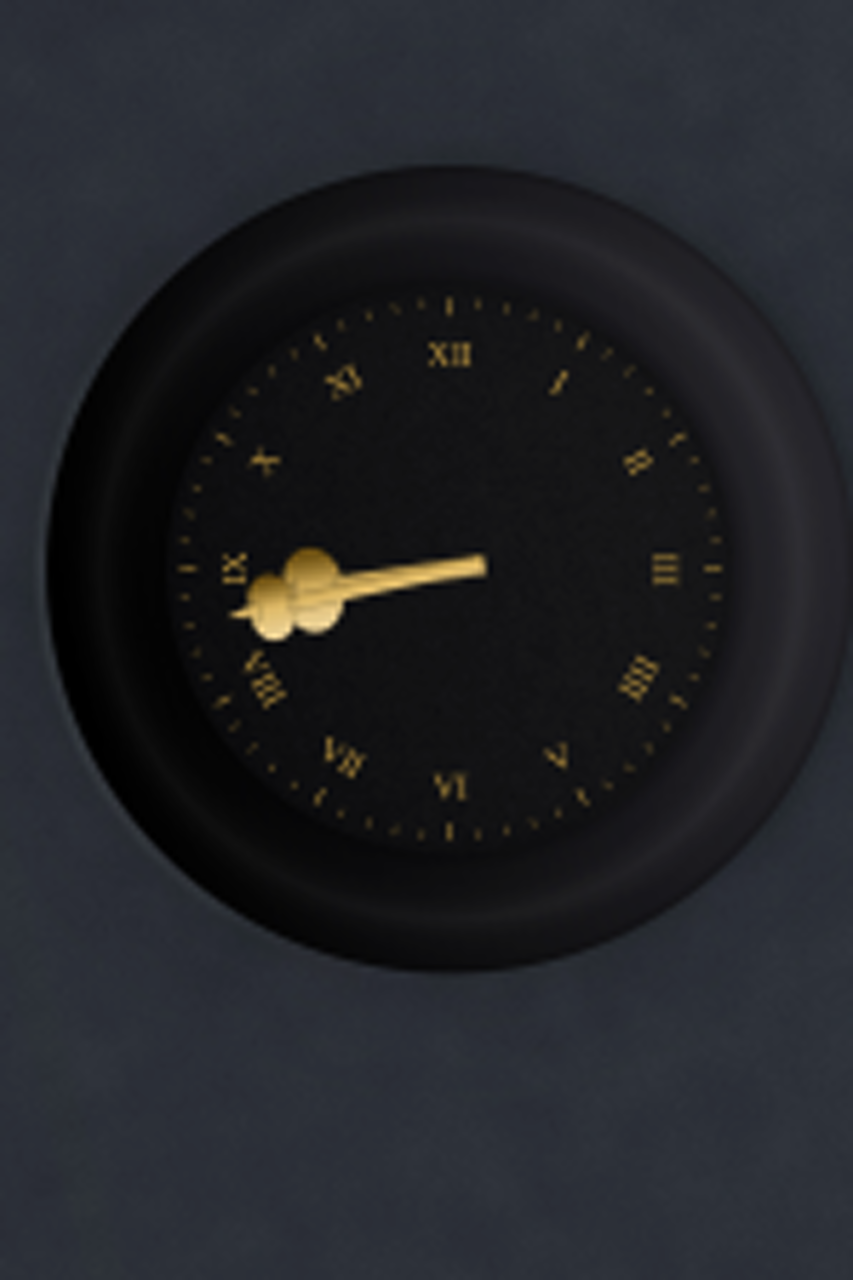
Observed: **8:43**
